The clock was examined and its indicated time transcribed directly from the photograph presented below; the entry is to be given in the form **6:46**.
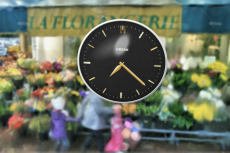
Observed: **7:22**
